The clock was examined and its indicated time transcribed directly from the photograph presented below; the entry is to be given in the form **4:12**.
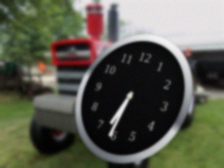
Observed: **6:31**
